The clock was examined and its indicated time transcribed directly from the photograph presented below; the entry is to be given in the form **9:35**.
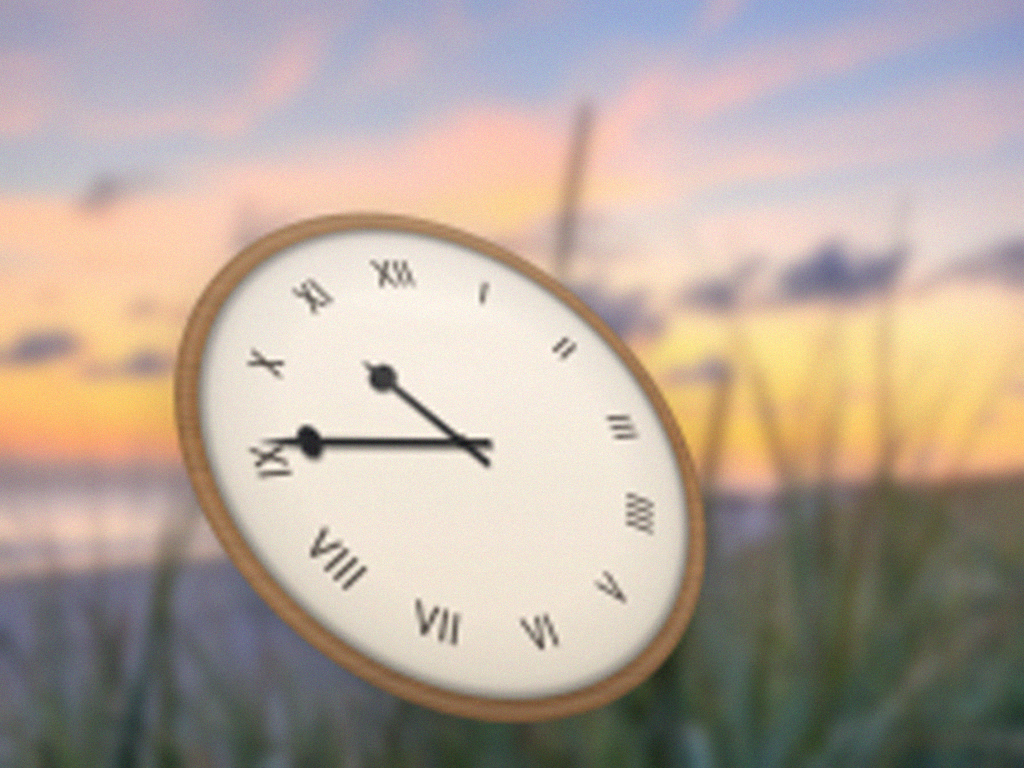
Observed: **10:46**
